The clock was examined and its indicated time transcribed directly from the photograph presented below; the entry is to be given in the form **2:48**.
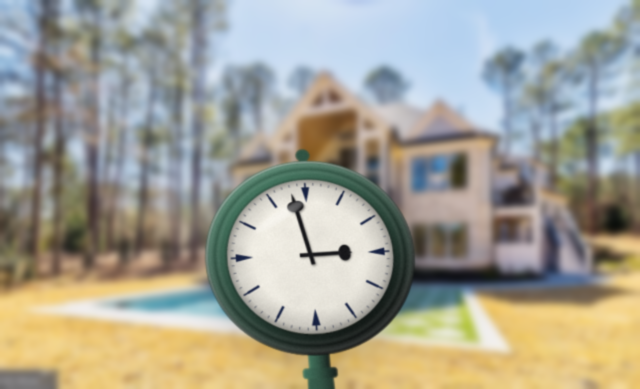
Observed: **2:58**
